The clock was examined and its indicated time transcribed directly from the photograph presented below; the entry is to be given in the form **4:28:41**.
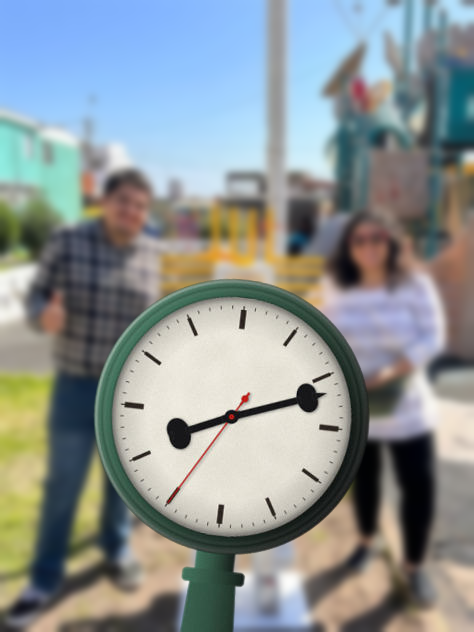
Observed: **8:11:35**
